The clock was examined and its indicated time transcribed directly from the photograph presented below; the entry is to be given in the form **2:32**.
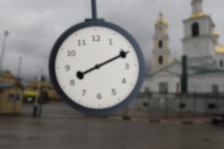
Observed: **8:11**
